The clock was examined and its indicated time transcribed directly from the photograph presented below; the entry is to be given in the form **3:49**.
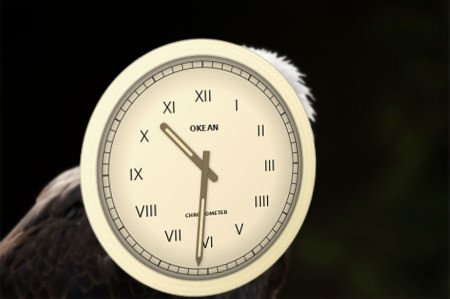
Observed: **10:31**
